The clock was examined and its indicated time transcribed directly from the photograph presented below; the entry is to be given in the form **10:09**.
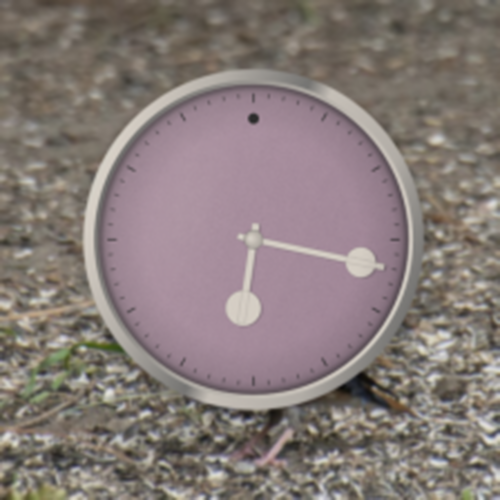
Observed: **6:17**
